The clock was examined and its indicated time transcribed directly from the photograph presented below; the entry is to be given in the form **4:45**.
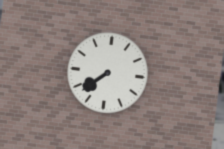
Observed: **7:38**
